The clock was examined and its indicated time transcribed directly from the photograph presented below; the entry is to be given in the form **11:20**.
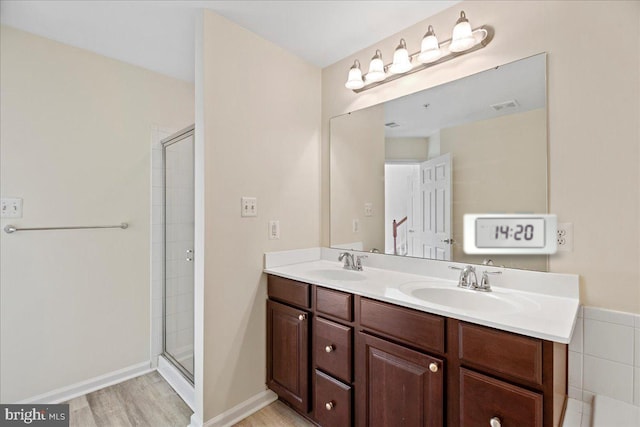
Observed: **14:20**
